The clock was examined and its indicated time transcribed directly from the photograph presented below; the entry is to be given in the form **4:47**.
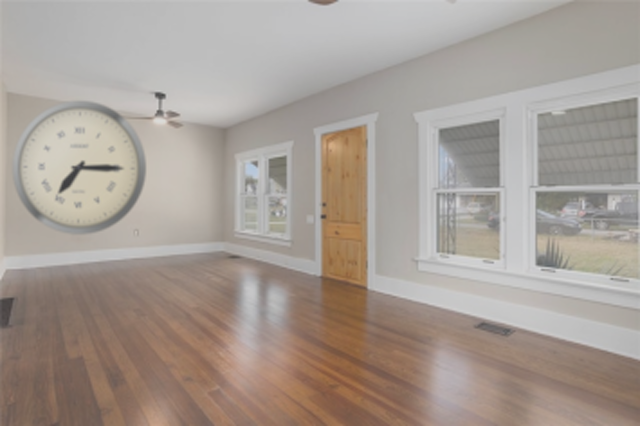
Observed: **7:15**
